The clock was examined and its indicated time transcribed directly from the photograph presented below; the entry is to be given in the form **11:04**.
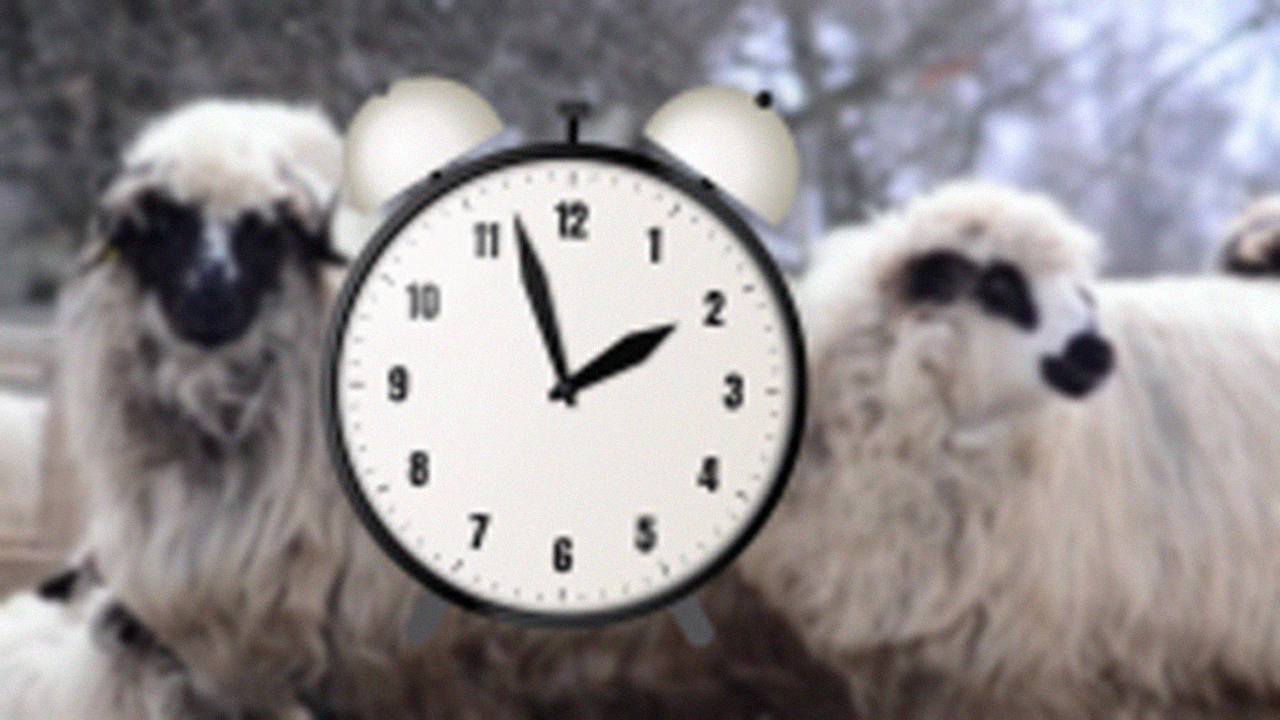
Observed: **1:57**
